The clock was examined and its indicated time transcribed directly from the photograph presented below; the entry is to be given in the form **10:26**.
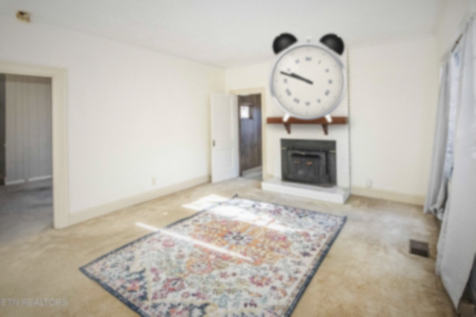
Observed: **9:48**
